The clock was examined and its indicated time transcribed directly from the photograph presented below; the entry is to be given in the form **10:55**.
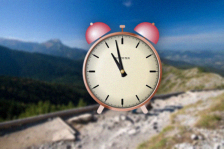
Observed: **10:58**
